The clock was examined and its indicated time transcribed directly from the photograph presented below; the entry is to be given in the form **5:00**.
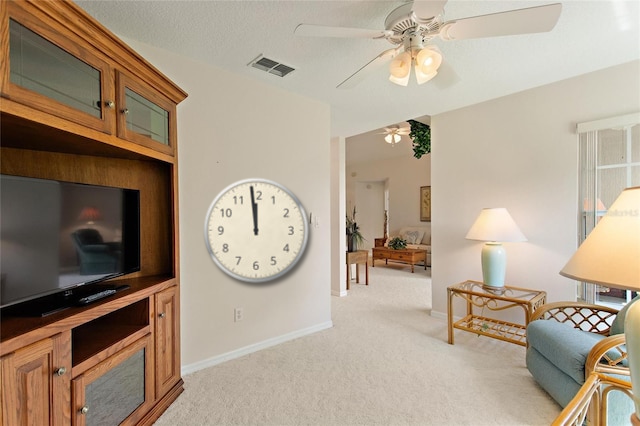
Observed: **11:59**
